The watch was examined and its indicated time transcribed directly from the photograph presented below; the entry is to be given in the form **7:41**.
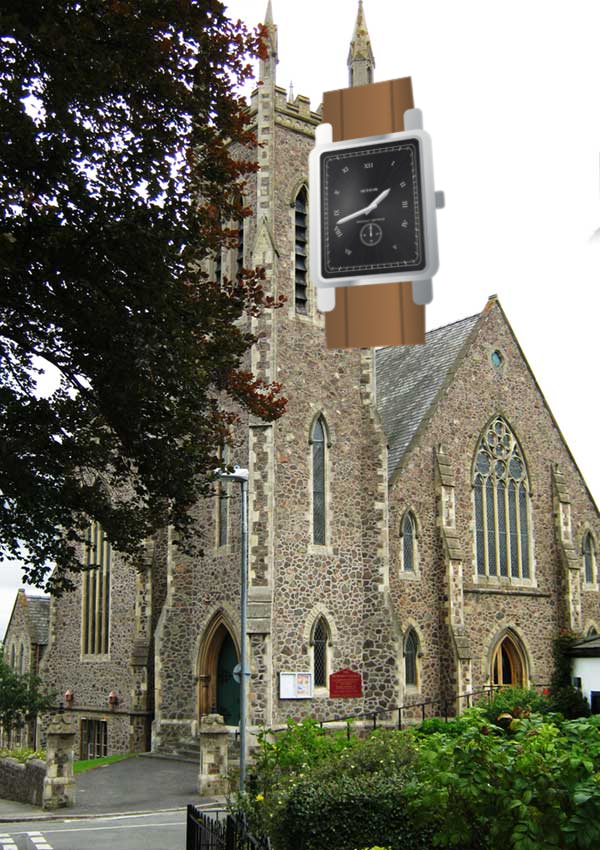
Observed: **1:42**
